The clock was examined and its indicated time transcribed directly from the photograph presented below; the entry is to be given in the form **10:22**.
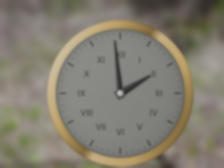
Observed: **1:59**
